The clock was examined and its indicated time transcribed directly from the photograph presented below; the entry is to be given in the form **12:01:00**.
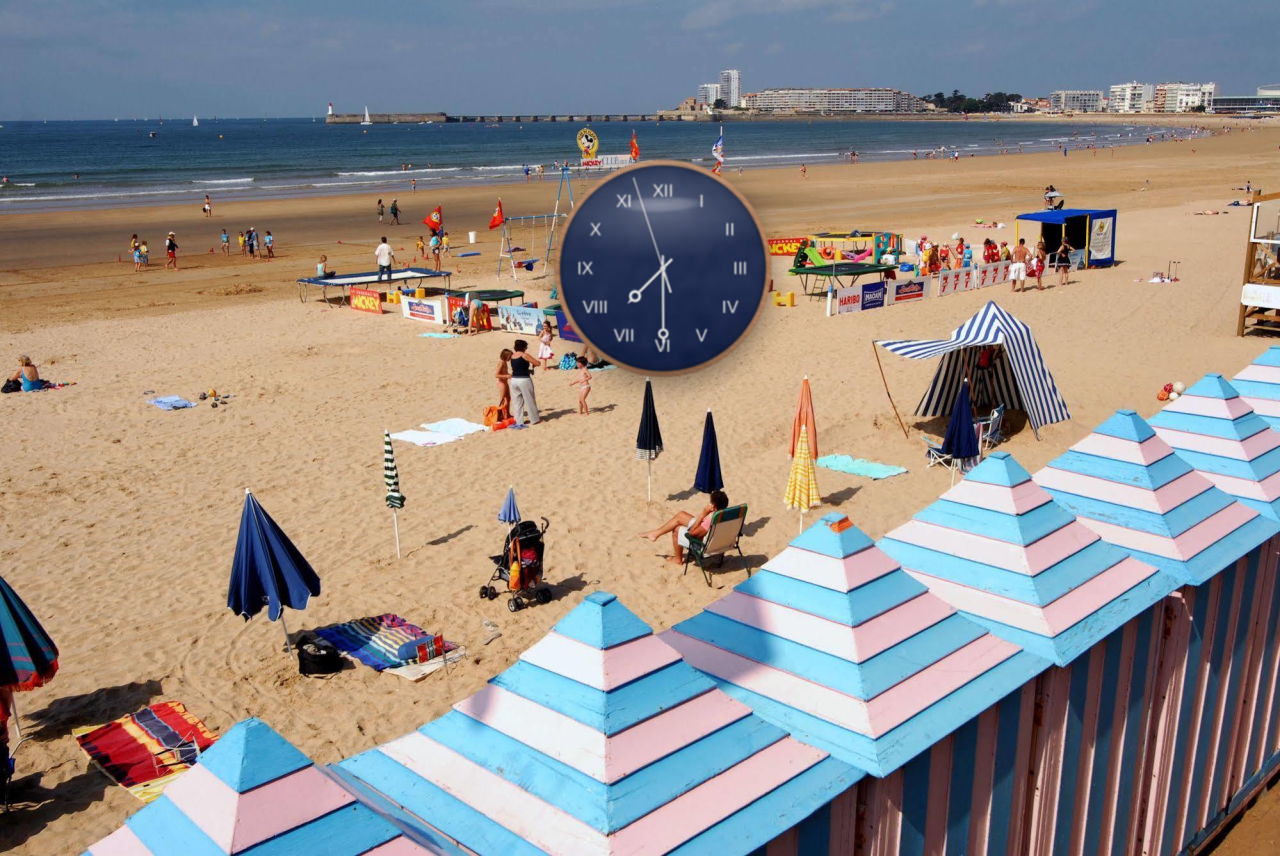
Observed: **7:29:57**
